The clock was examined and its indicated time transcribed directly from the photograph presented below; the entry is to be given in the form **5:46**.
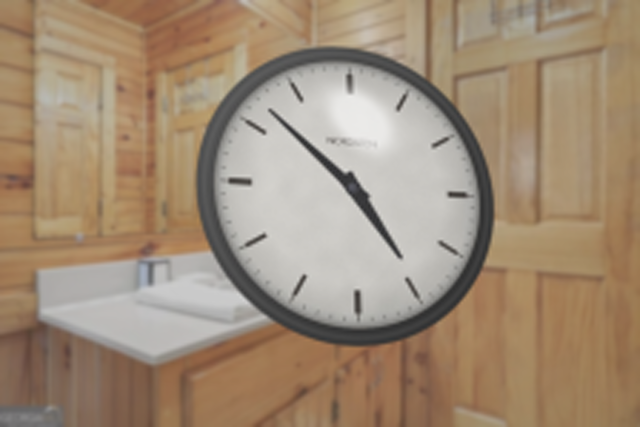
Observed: **4:52**
